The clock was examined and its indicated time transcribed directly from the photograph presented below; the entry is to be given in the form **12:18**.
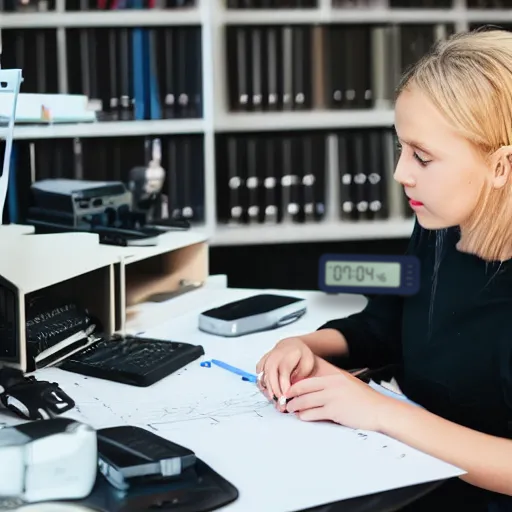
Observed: **7:04**
